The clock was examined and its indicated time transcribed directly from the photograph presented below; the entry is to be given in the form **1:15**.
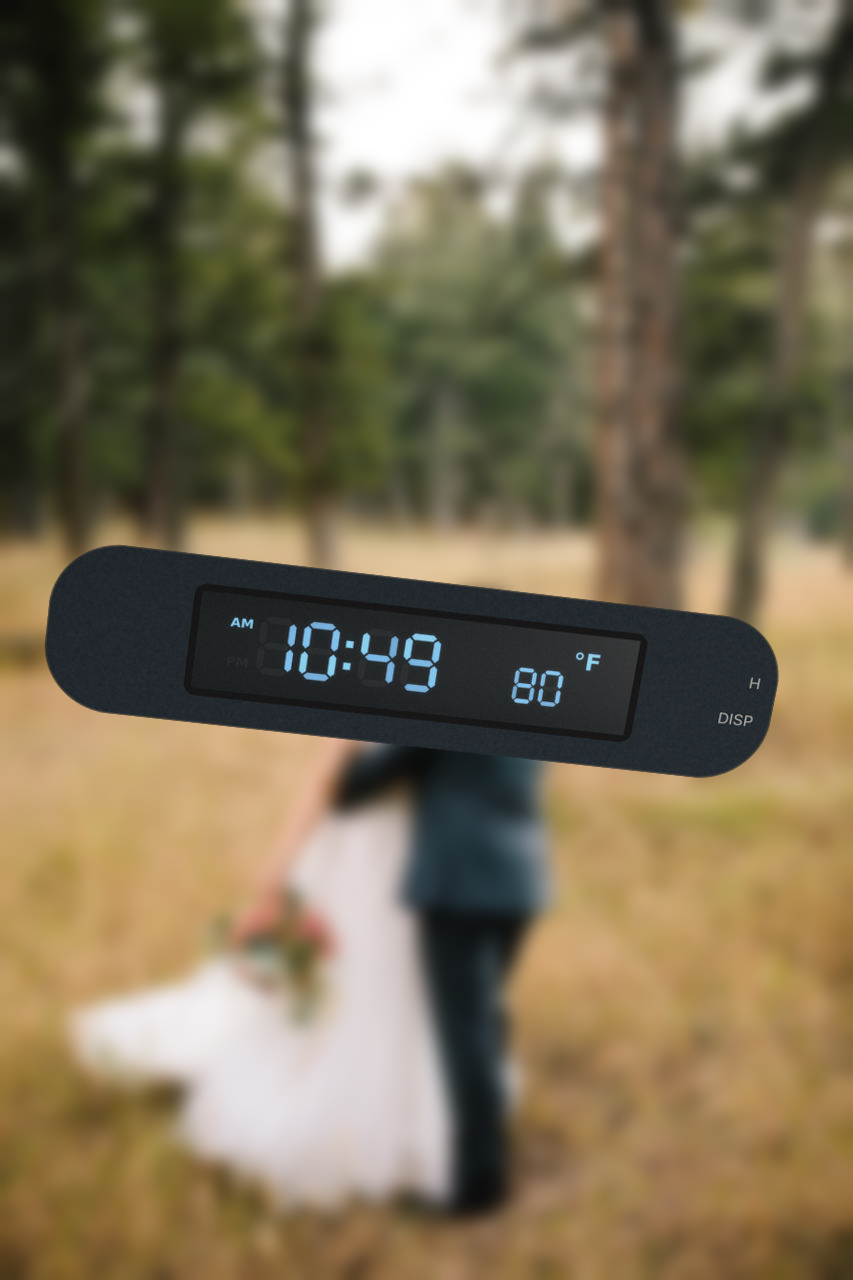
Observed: **10:49**
